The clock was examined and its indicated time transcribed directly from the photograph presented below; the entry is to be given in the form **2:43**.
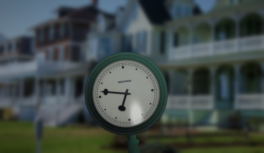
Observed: **6:47**
